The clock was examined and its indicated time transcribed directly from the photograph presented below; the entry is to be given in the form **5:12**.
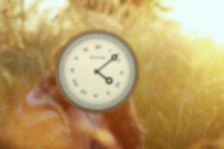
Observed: **4:08**
